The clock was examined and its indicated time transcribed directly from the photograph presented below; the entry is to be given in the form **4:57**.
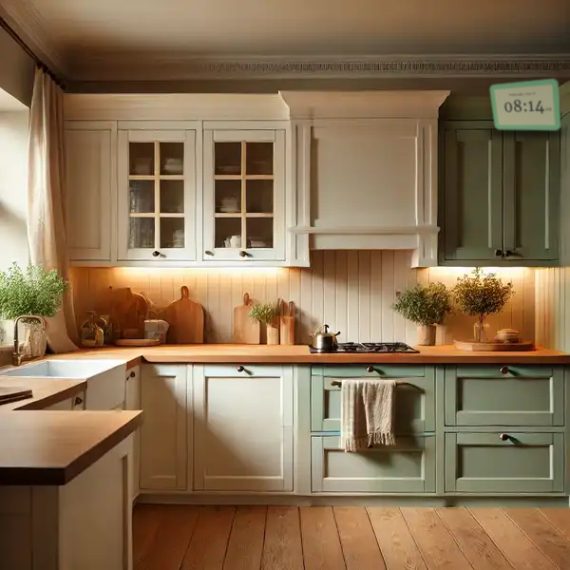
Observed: **8:14**
